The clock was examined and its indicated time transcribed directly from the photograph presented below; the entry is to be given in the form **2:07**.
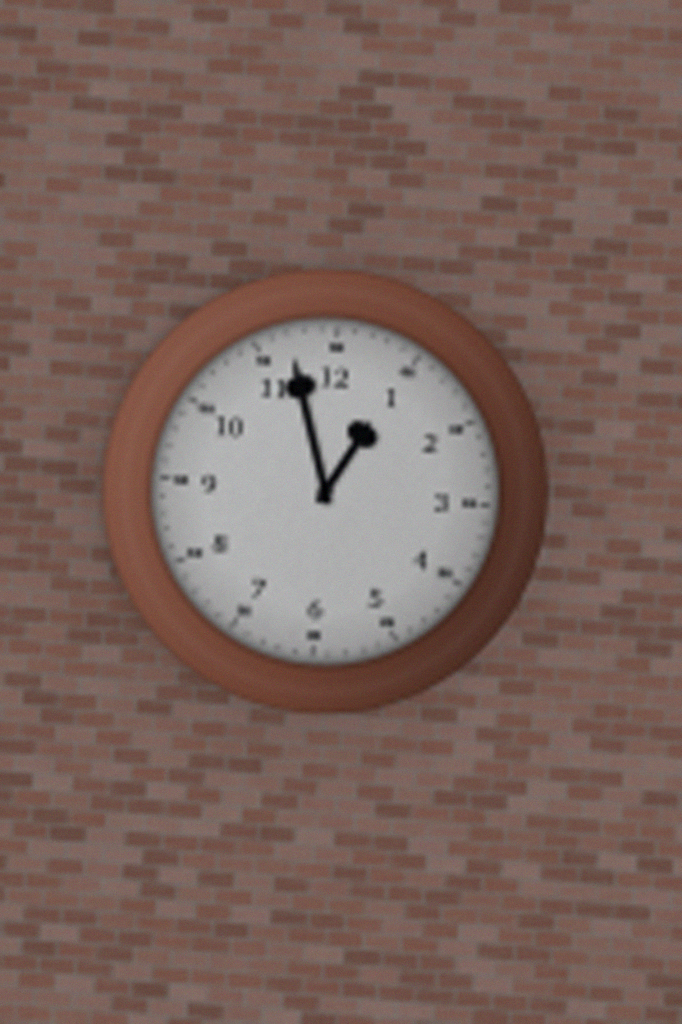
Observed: **12:57**
